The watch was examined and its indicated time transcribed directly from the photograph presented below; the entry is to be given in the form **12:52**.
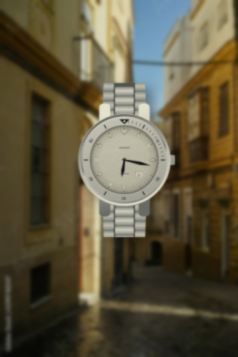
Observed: **6:17**
